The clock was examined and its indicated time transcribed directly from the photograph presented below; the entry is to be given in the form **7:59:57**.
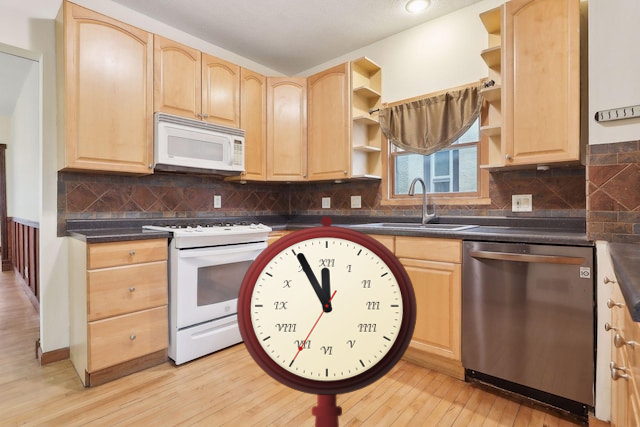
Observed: **11:55:35**
